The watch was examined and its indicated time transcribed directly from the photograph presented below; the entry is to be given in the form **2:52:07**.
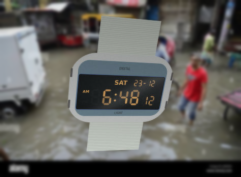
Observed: **6:48:12**
